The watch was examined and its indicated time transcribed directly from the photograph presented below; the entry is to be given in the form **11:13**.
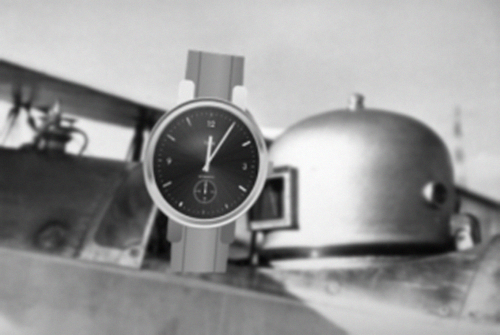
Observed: **12:05**
